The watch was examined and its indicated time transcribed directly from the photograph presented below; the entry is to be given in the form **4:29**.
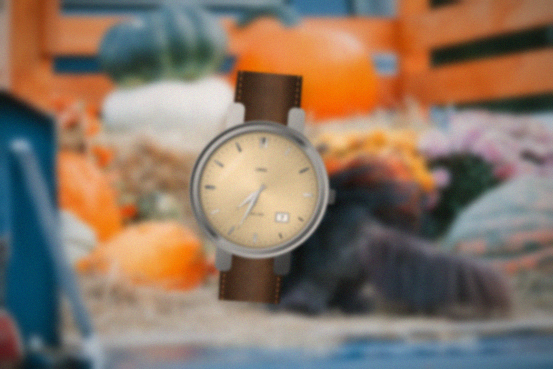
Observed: **7:34**
